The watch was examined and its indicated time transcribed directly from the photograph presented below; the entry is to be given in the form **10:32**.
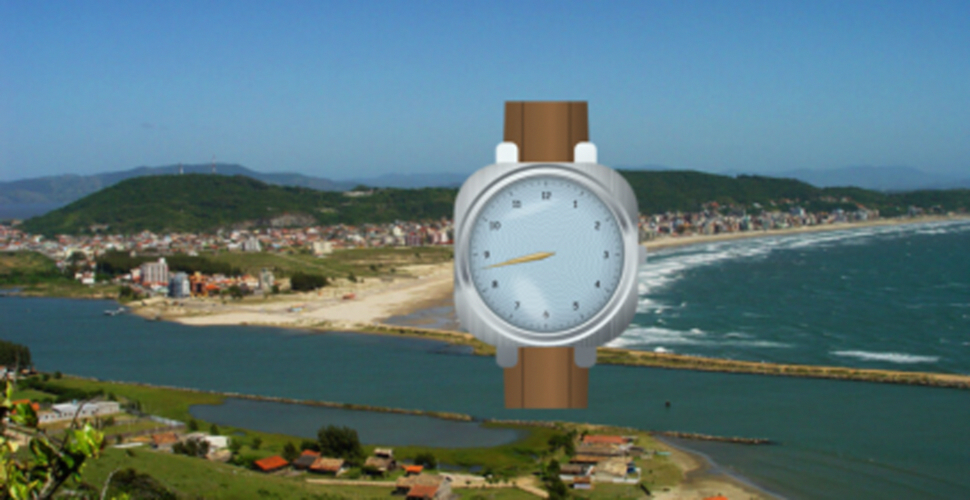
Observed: **8:43**
